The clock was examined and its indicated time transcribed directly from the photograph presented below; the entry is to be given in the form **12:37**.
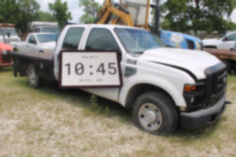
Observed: **10:45**
